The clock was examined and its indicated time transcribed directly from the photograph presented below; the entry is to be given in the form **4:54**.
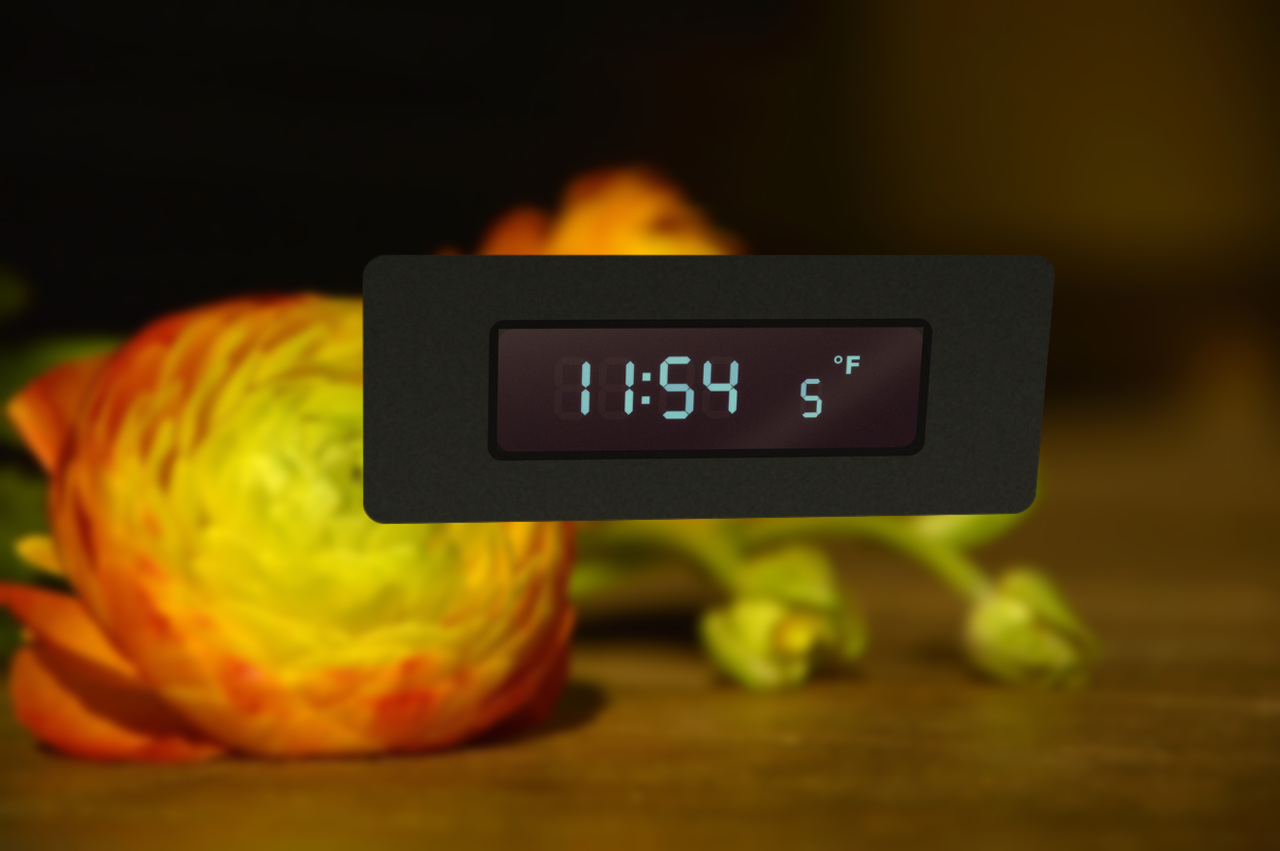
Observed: **11:54**
